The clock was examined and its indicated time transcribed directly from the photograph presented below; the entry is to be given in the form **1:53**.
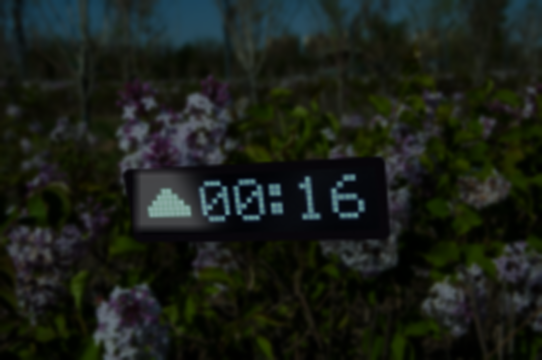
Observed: **0:16**
